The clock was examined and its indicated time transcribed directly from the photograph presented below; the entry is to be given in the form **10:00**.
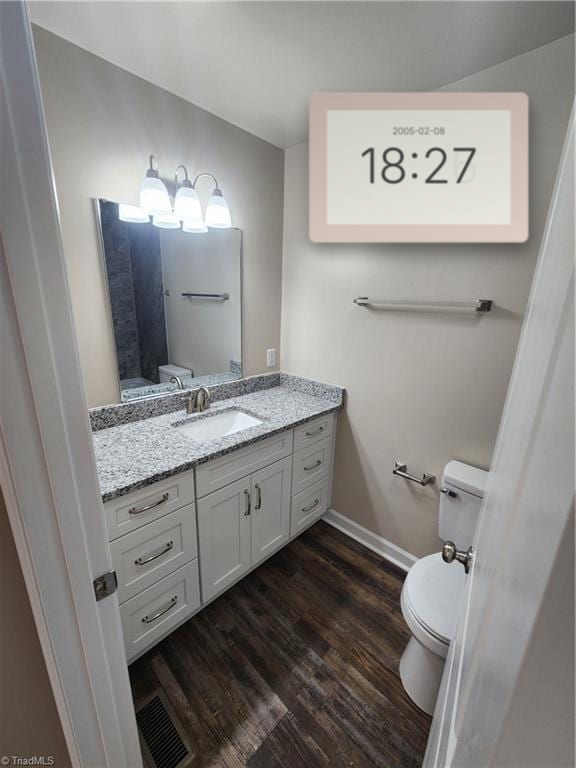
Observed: **18:27**
